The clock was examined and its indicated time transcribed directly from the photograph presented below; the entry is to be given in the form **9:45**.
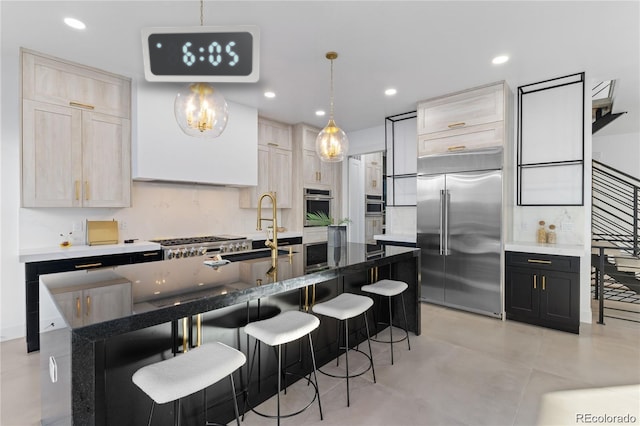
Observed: **6:05**
